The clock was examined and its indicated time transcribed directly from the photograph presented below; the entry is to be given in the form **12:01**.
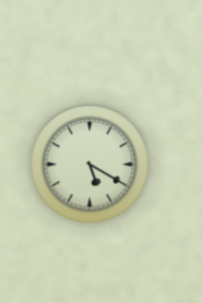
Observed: **5:20**
